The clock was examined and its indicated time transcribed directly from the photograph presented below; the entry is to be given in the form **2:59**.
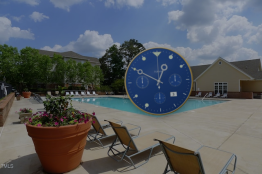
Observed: **12:50**
